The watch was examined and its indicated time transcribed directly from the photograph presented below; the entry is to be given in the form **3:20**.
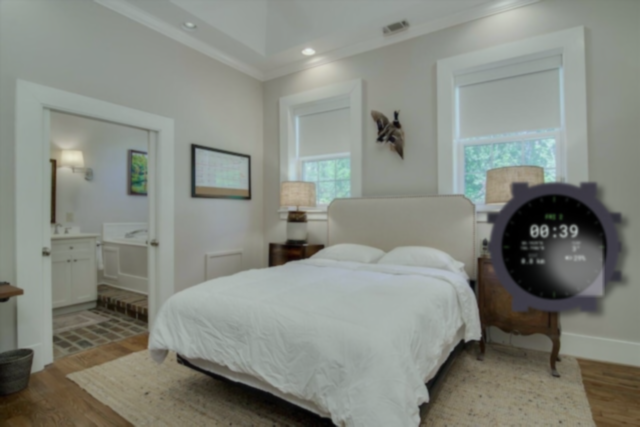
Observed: **0:39**
